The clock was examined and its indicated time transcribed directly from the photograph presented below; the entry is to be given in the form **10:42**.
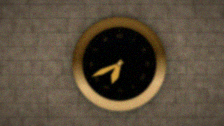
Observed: **6:41**
